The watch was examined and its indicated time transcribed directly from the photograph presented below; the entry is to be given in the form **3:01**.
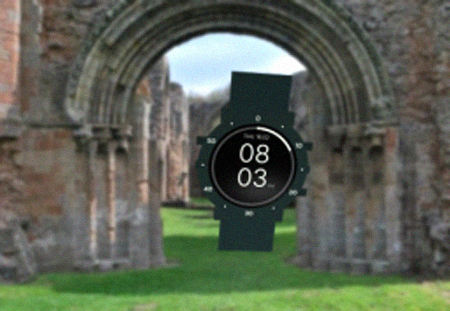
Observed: **8:03**
